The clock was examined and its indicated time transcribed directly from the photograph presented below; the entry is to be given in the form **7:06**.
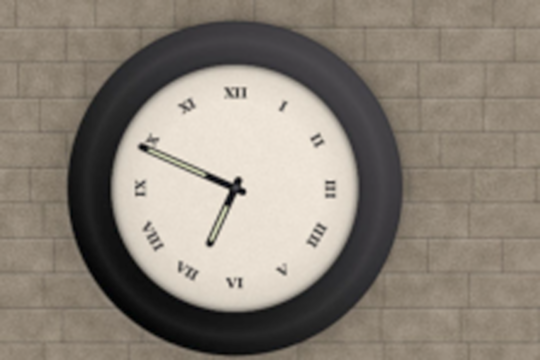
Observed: **6:49**
